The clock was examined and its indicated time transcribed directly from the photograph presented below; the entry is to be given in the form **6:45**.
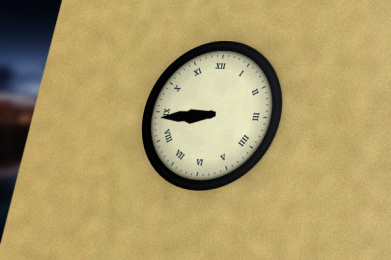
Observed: **8:44**
